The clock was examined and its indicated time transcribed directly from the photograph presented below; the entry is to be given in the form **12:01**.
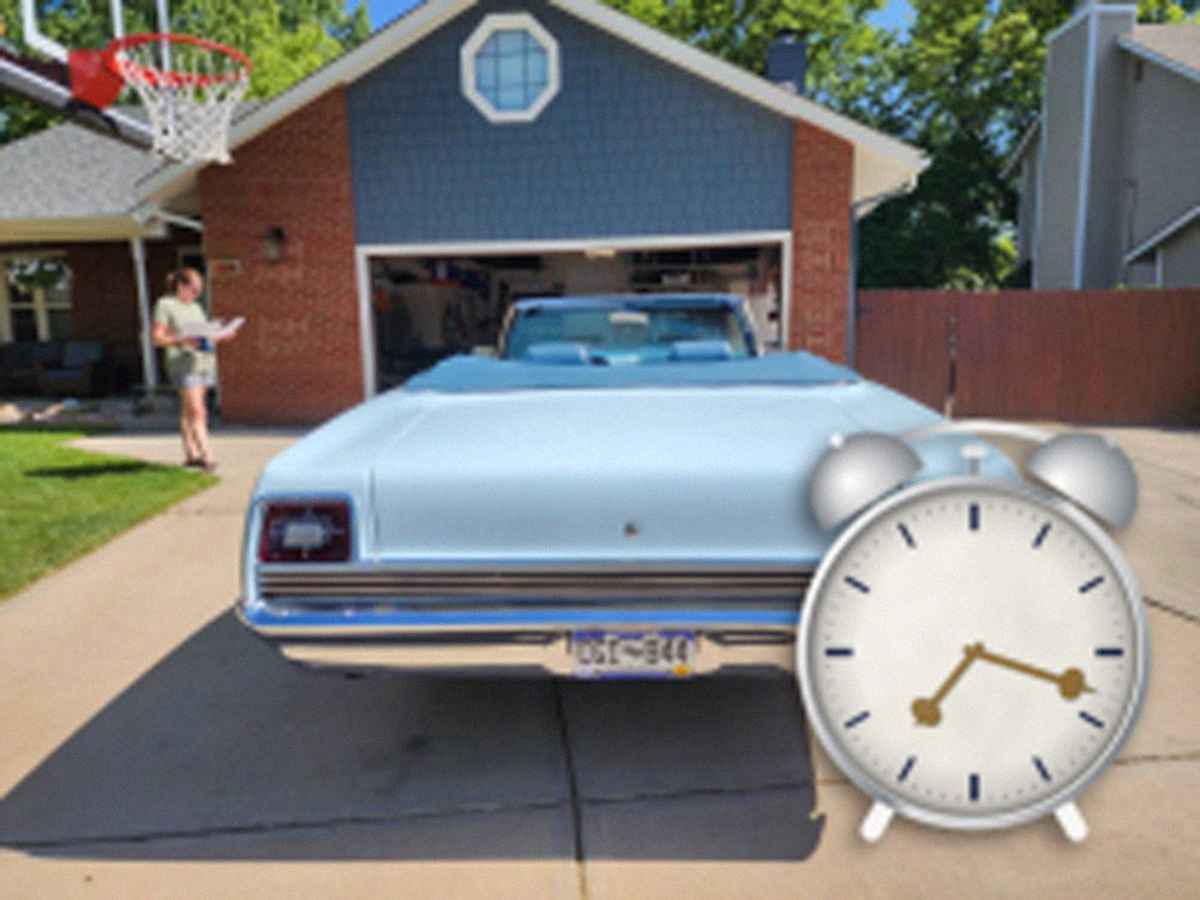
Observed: **7:18**
